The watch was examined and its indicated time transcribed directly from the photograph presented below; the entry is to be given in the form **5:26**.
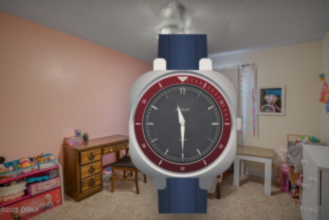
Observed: **11:30**
